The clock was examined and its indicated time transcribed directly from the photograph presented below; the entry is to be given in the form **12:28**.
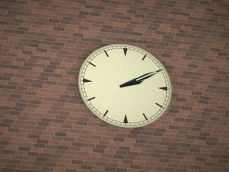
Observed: **2:10**
